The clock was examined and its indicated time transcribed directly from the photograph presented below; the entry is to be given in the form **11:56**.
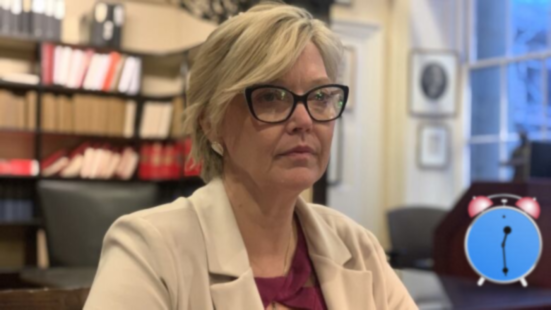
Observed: **12:29**
